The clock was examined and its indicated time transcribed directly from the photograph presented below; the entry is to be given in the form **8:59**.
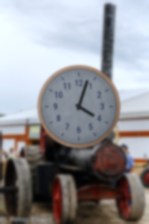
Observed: **4:03**
